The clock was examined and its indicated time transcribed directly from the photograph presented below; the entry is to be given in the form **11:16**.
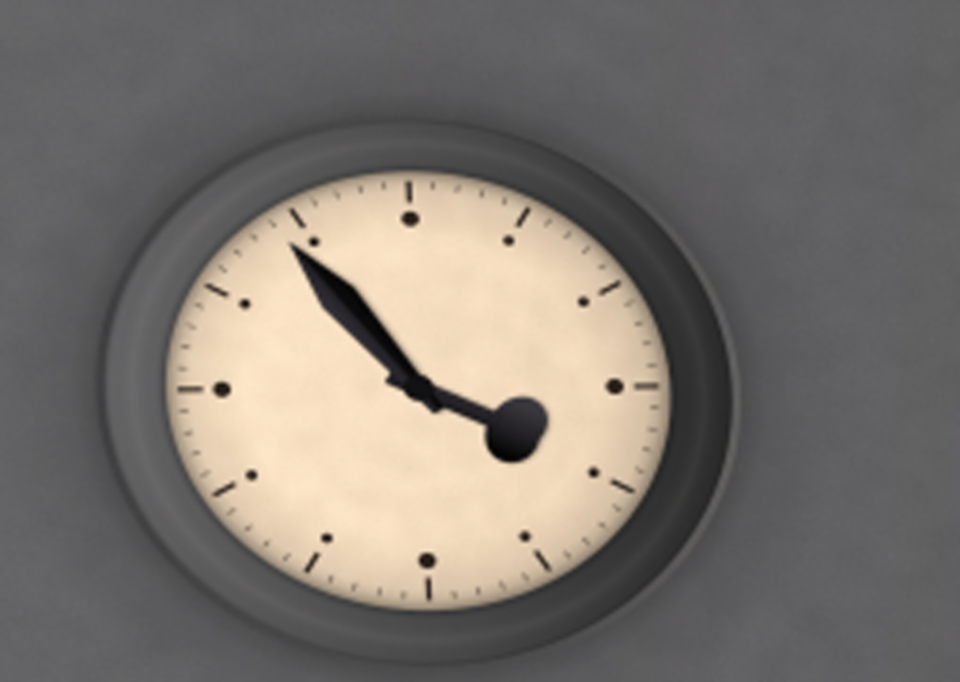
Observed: **3:54**
